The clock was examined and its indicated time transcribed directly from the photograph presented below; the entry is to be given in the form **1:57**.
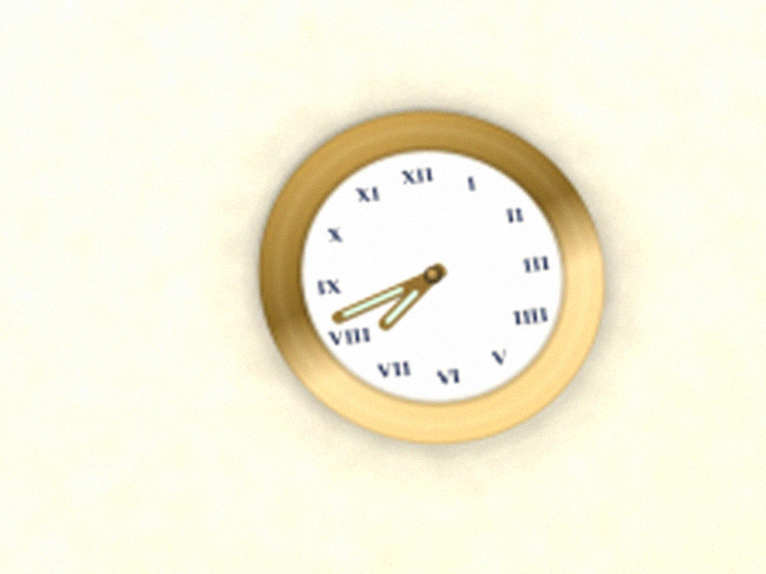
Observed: **7:42**
